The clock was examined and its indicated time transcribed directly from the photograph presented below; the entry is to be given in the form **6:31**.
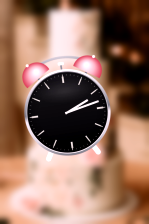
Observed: **2:13**
